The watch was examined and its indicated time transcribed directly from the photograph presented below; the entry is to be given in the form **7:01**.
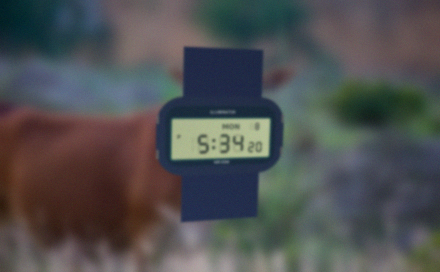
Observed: **5:34**
